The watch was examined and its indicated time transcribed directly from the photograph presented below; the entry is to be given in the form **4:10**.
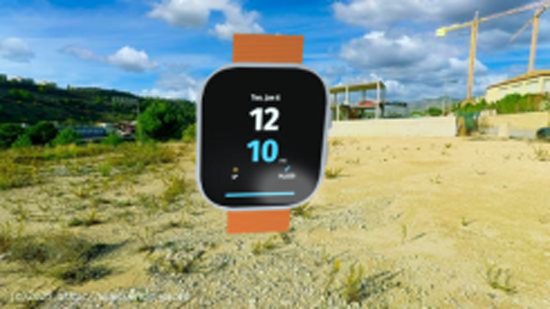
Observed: **12:10**
